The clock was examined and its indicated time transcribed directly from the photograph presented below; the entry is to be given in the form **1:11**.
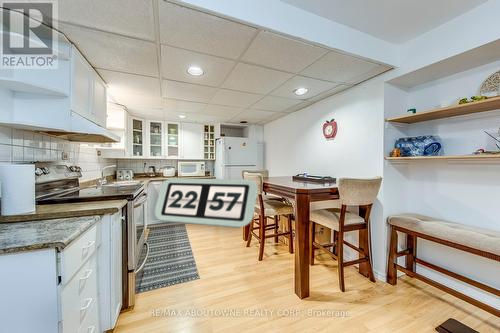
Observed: **22:57**
